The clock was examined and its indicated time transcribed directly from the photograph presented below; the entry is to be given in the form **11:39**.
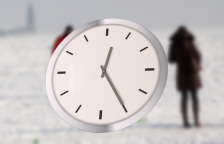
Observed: **12:25**
